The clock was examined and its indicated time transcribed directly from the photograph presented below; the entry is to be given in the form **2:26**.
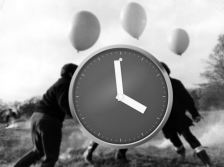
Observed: **3:59**
